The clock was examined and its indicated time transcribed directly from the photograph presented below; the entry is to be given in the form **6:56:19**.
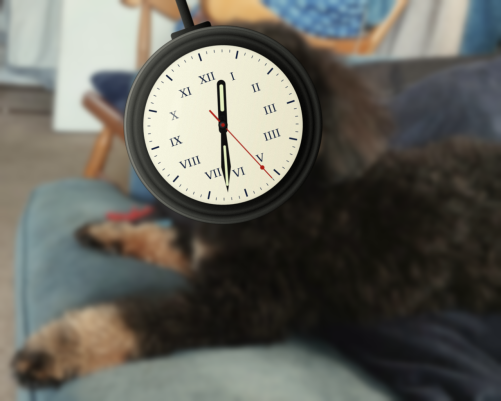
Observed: **12:32:26**
